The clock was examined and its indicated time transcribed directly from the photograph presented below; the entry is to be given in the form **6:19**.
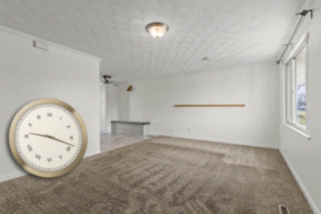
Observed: **9:18**
